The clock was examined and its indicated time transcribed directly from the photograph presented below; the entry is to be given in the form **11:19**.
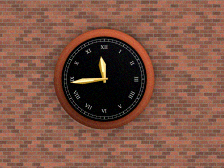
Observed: **11:44**
